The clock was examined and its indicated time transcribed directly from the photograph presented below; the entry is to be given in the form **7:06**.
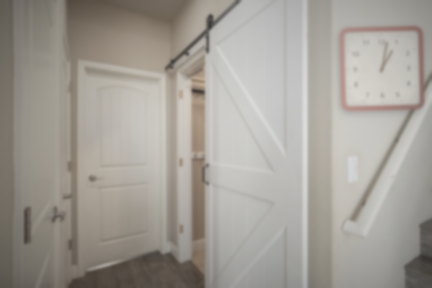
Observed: **1:02**
